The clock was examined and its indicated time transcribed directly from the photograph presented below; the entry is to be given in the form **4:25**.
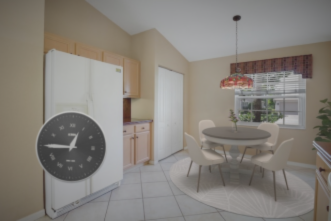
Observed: **12:45**
